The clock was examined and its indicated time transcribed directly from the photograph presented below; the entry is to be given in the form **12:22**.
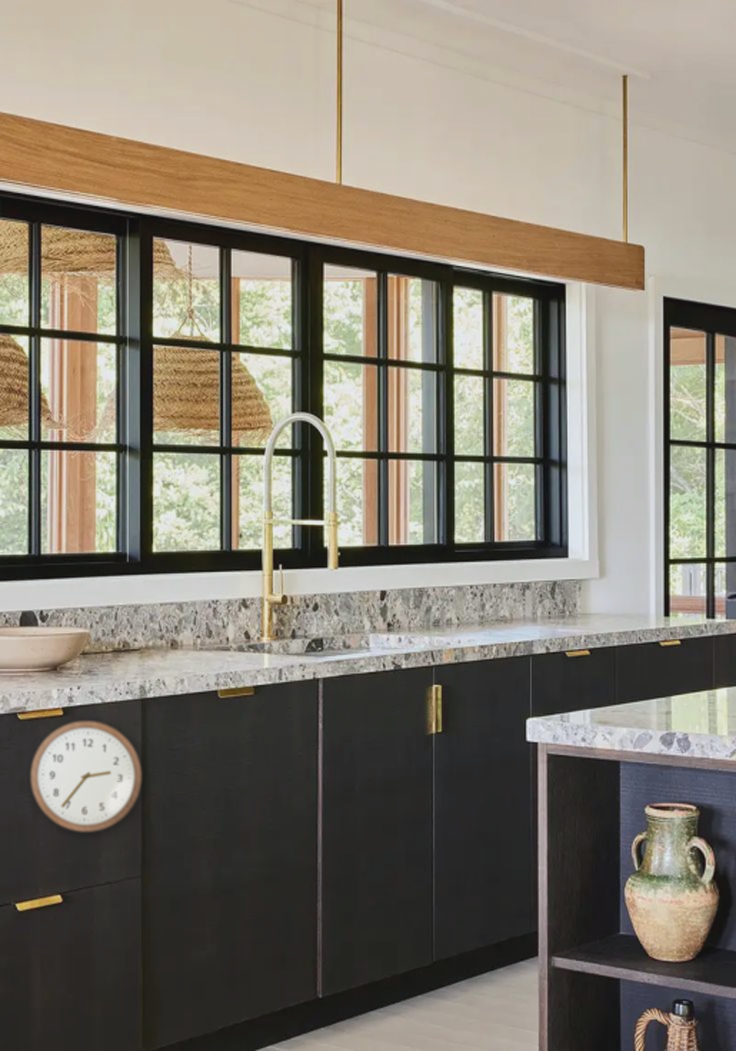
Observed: **2:36**
